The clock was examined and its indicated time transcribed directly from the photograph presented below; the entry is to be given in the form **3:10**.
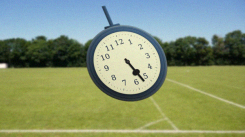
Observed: **5:27**
